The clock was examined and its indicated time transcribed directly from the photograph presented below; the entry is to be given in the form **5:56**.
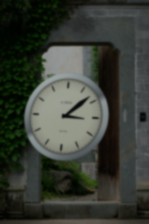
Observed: **3:08**
